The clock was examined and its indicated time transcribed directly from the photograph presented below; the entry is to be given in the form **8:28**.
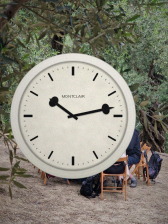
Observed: **10:13**
